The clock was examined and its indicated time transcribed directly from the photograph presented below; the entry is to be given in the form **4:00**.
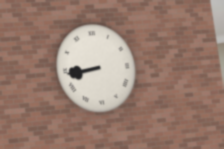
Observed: **8:44**
